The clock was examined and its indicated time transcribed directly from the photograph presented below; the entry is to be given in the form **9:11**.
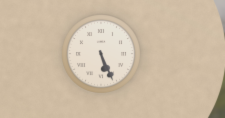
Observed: **5:26**
